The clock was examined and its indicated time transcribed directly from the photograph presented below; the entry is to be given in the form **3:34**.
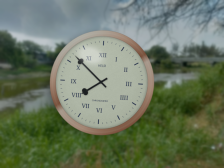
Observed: **7:52**
